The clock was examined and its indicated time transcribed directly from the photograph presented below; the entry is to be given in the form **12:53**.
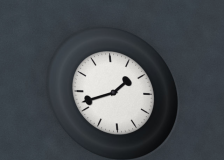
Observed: **1:42**
